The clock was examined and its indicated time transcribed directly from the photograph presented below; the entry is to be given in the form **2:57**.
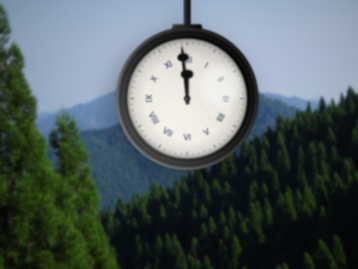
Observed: **11:59**
